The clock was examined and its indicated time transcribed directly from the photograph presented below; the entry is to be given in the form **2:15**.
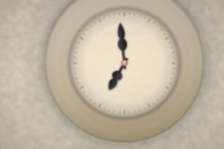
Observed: **6:59**
